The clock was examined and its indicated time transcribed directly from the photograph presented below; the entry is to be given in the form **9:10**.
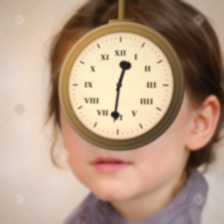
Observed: **12:31**
